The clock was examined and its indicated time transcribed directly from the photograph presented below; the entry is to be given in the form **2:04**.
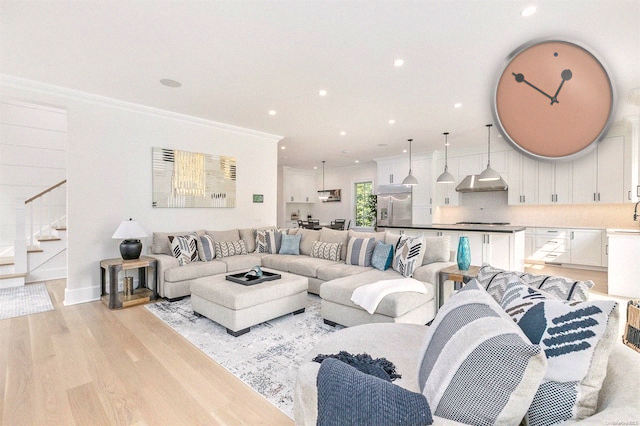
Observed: **12:50**
